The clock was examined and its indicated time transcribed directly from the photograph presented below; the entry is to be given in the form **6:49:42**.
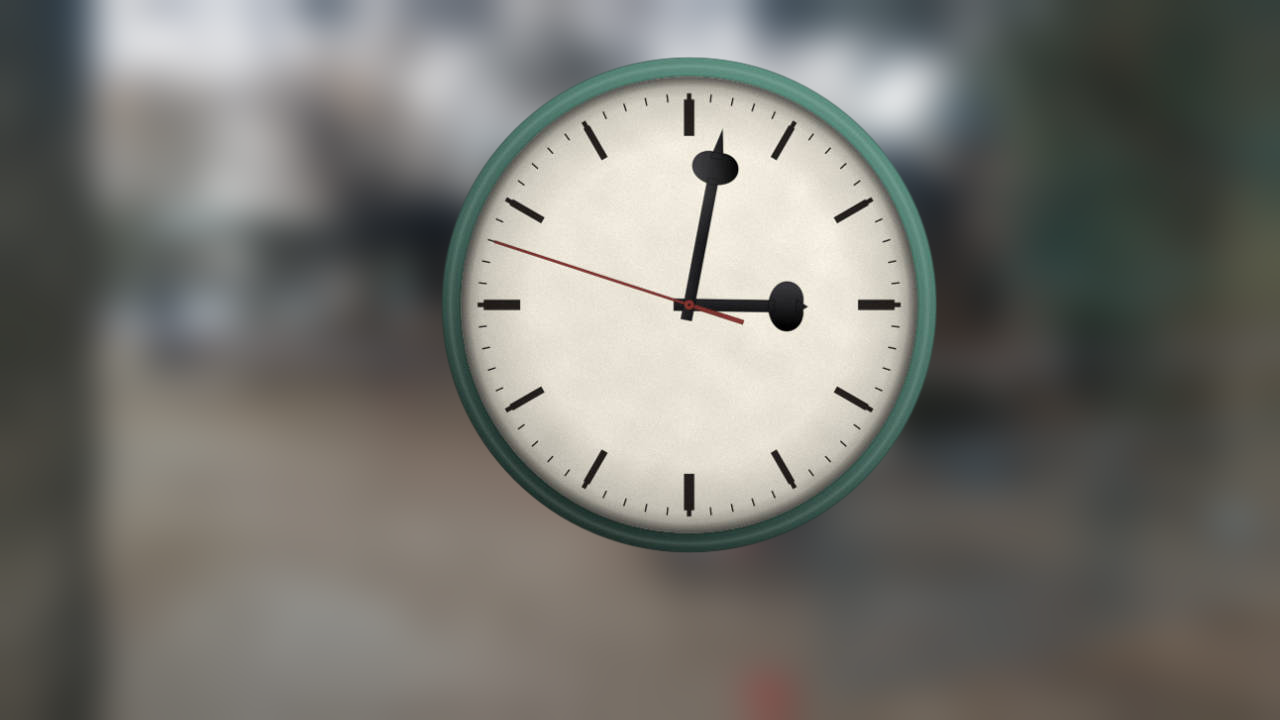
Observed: **3:01:48**
